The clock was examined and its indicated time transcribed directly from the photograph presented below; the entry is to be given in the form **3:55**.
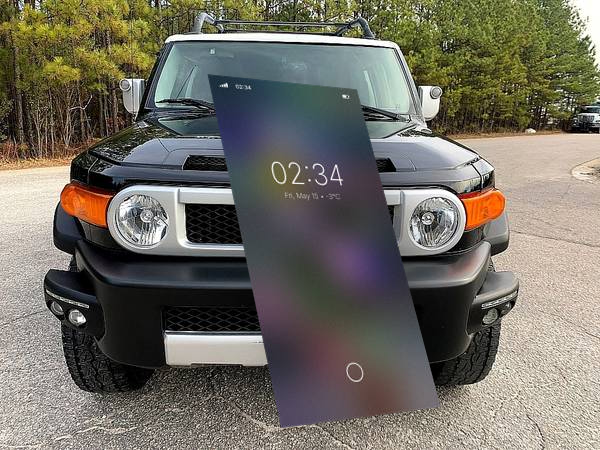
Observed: **2:34**
